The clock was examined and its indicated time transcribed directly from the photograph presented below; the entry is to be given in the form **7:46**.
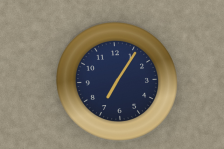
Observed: **7:06**
